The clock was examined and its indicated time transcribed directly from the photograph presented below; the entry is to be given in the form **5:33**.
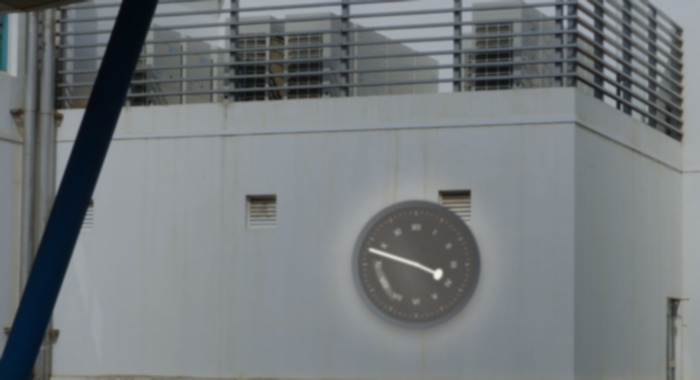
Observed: **3:48**
